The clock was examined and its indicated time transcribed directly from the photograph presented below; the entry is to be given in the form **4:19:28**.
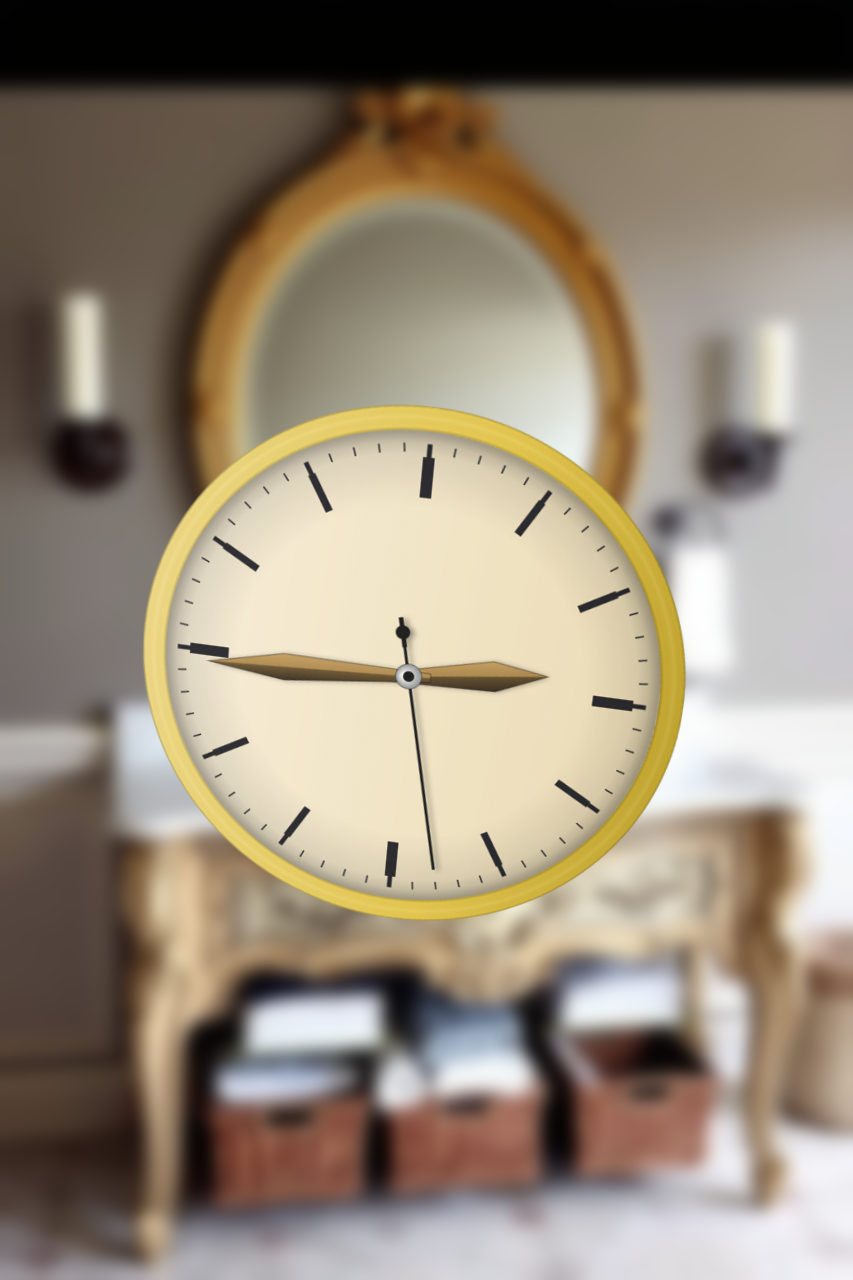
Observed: **2:44:28**
